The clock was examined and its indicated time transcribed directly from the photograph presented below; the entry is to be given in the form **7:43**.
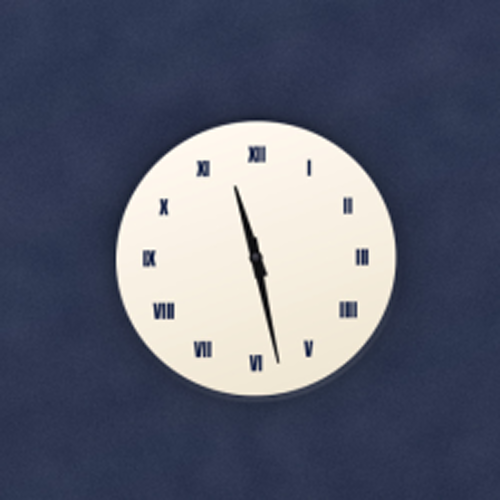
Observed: **11:28**
